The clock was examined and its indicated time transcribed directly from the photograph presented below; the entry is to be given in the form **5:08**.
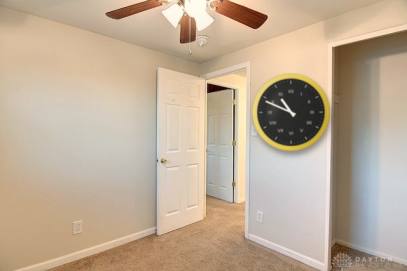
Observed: **10:49**
